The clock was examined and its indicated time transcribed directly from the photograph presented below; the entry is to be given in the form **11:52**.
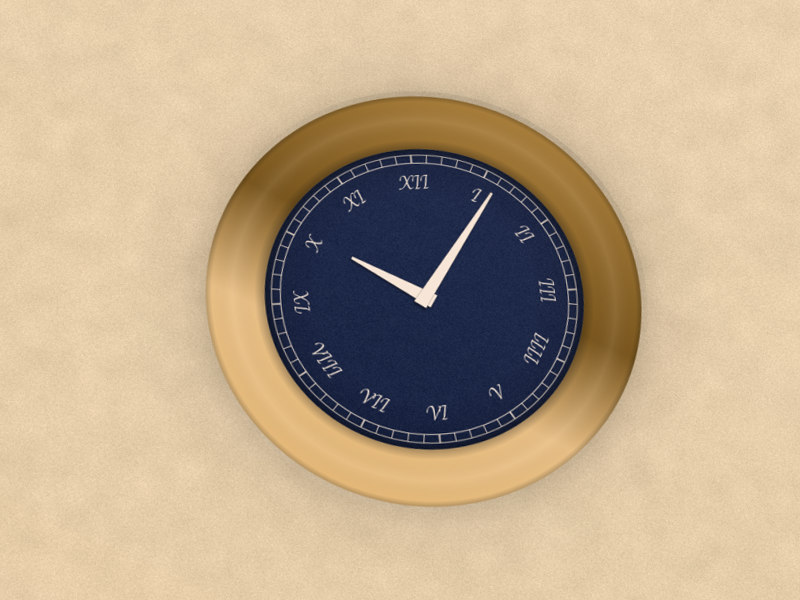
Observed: **10:06**
